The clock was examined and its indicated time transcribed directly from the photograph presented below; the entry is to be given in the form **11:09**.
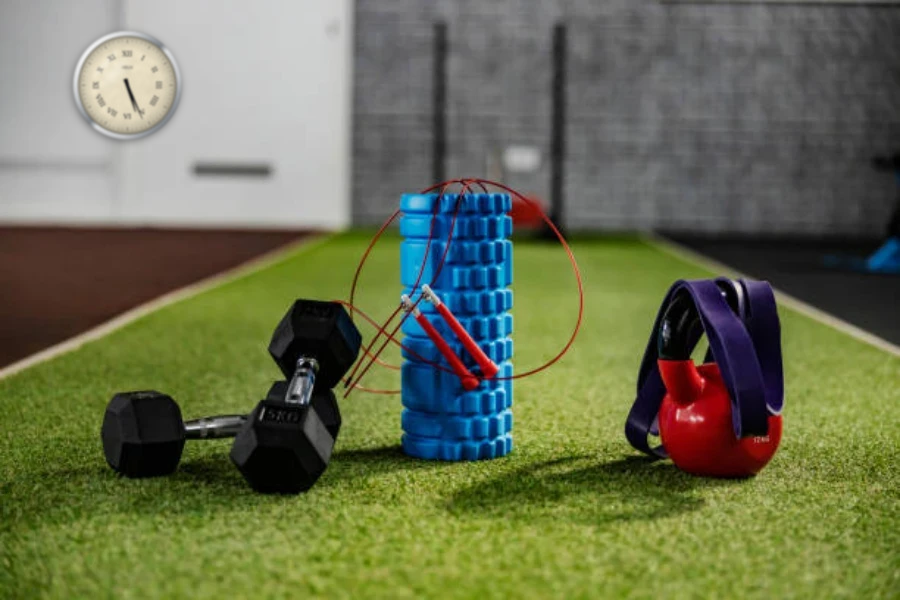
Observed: **5:26**
